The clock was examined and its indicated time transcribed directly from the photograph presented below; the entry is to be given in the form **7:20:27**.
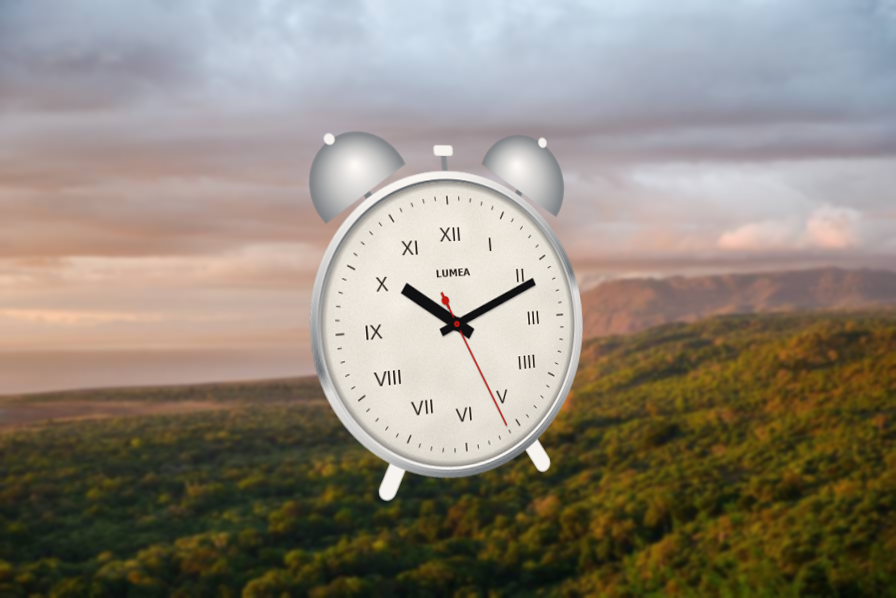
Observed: **10:11:26**
